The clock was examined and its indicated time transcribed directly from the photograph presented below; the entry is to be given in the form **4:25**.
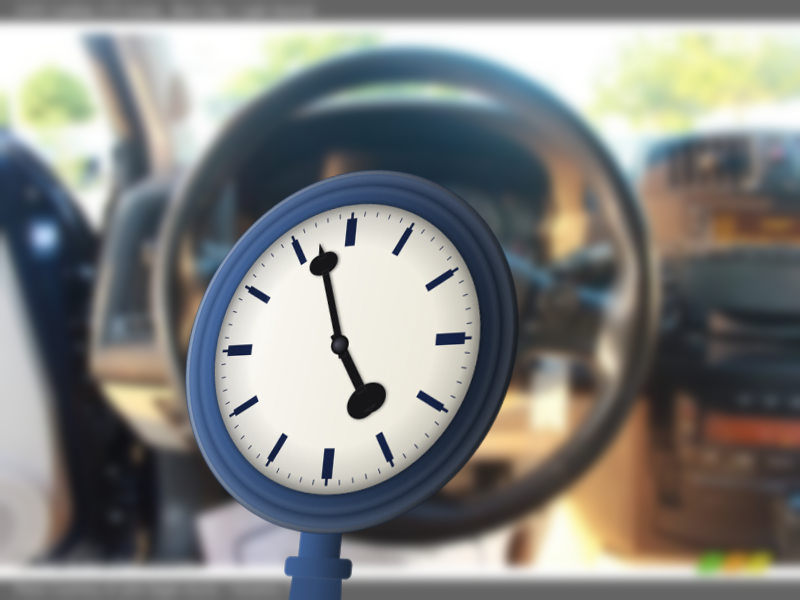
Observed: **4:57**
